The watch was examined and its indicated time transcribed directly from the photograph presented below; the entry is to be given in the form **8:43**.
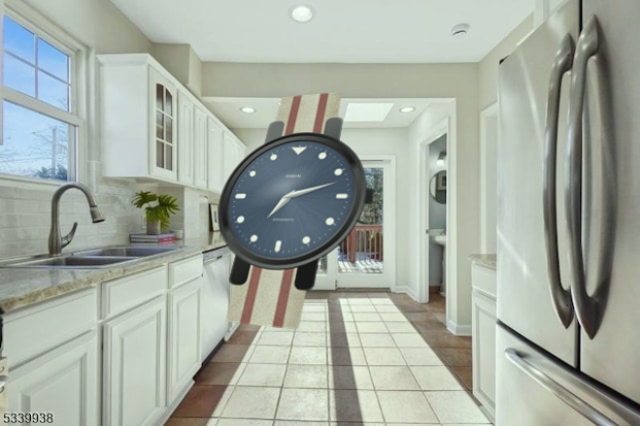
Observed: **7:12**
